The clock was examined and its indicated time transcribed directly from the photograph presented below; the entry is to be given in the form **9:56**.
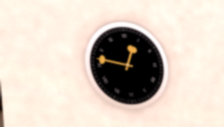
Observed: **12:47**
